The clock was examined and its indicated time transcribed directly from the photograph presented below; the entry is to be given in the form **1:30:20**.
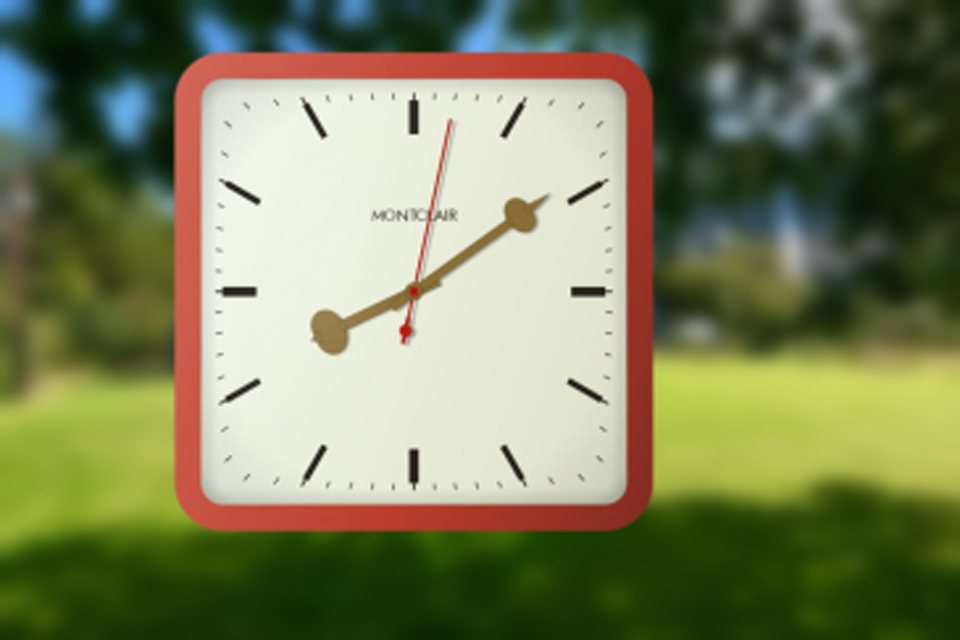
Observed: **8:09:02**
